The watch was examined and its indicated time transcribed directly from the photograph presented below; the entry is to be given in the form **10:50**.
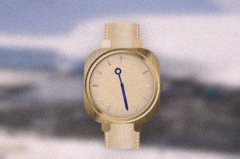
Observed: **11:28**
